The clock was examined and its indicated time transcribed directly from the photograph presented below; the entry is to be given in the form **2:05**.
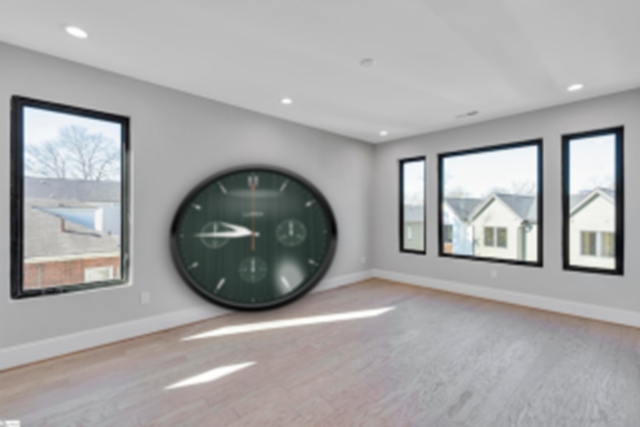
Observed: **9:45**
